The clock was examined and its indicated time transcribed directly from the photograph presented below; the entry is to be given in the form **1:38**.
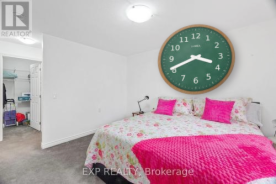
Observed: **3:41**
